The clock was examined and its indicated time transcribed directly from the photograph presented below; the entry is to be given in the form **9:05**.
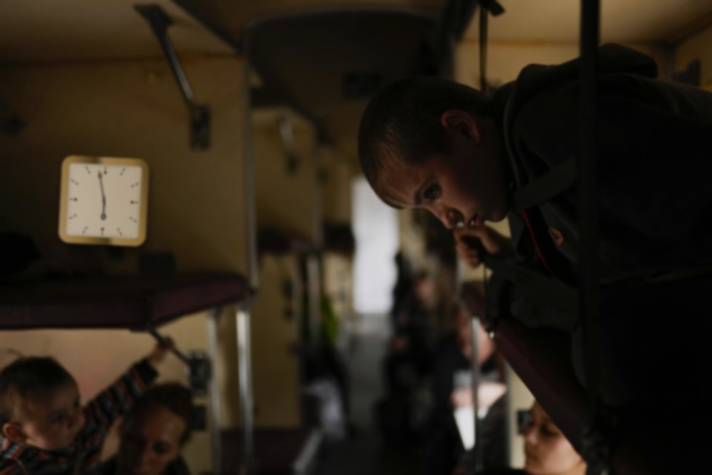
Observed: **5:58**
